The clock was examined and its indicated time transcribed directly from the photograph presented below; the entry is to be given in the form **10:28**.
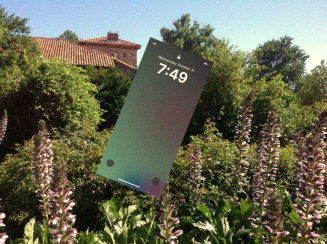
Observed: **7:49**
